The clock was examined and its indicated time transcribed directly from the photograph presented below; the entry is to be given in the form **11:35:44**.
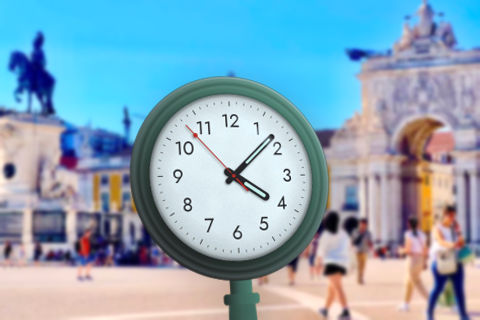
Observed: **4:07:53**
